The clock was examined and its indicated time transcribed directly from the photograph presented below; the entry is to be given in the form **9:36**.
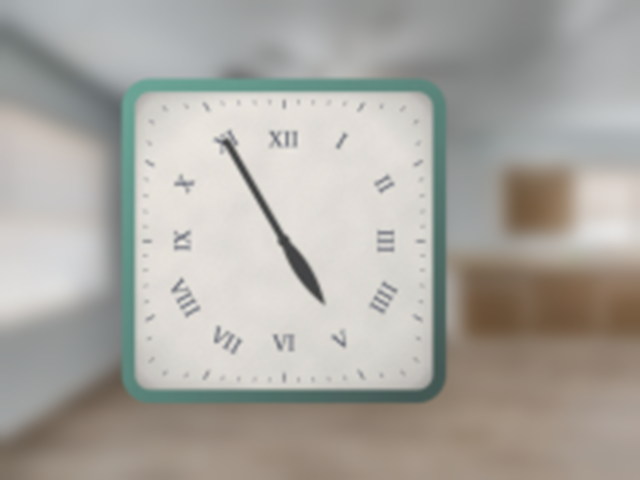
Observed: **4:55**
